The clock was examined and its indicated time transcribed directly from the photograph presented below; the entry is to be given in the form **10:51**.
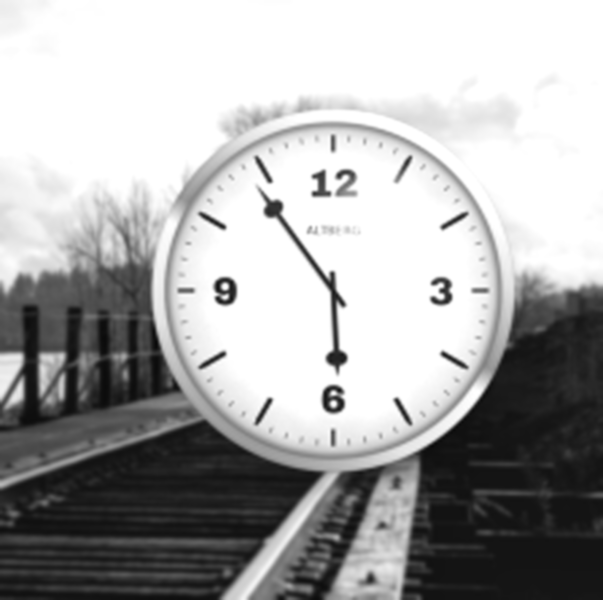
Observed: **5:54**
